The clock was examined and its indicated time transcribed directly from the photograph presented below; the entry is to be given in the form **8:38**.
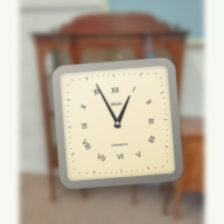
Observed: **12:56**
